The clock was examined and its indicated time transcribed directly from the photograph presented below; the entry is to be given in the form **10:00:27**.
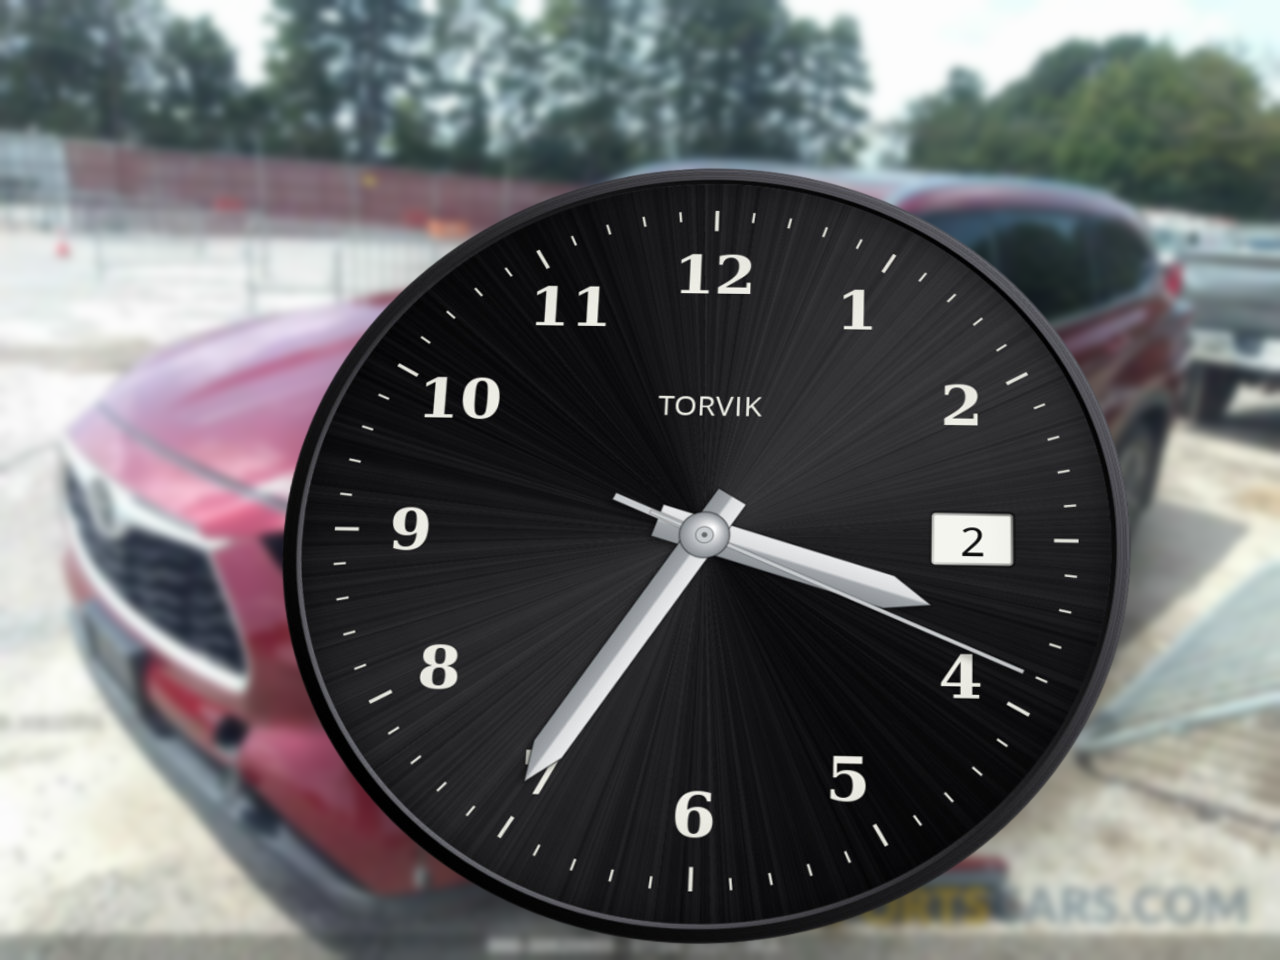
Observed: **3:35:19**
